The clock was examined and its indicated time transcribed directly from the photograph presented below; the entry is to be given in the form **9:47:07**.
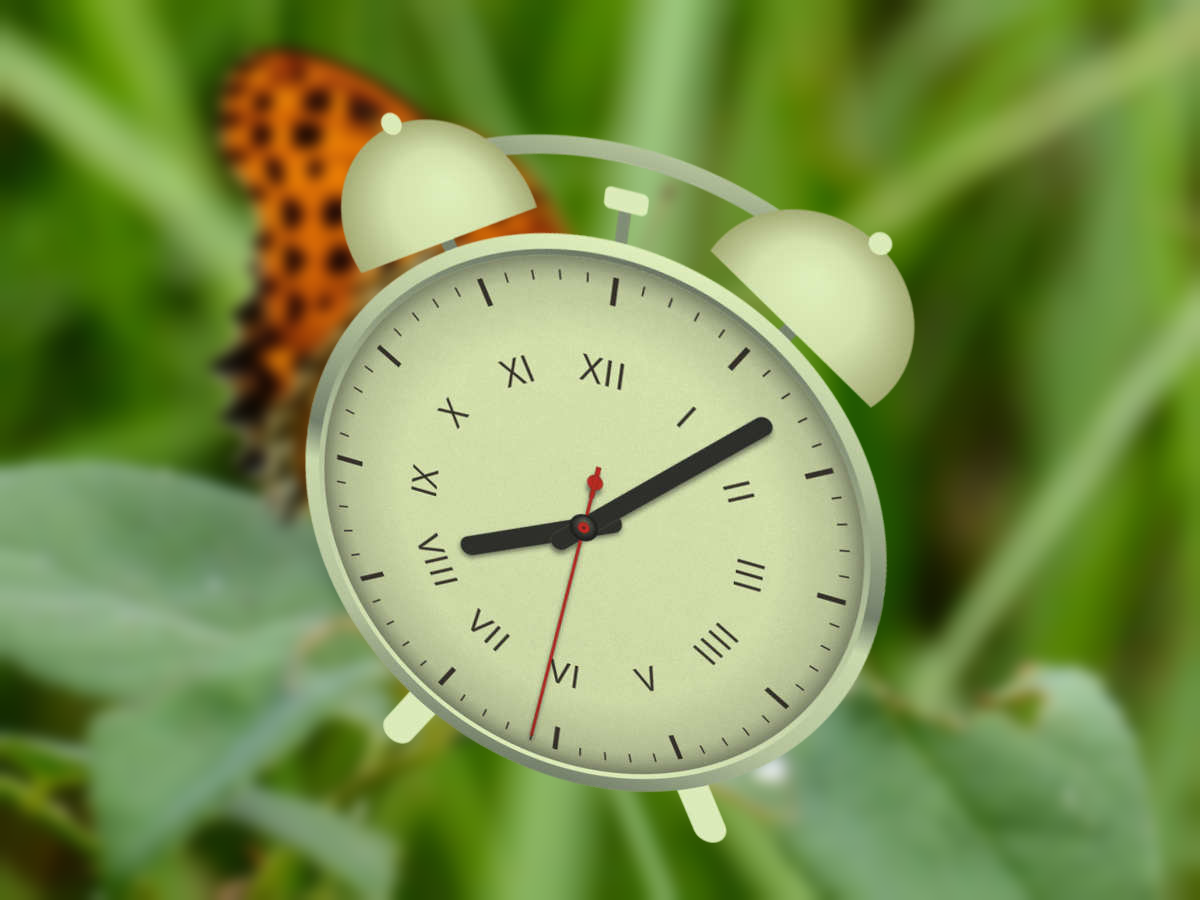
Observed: **8:07:31**
